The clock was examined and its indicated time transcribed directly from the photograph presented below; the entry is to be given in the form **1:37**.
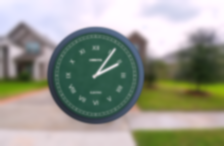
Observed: **2:06**
